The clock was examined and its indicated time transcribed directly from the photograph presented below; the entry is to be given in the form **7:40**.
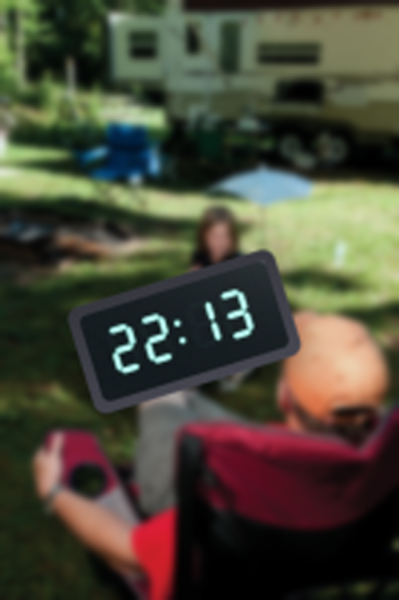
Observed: **22:13**
